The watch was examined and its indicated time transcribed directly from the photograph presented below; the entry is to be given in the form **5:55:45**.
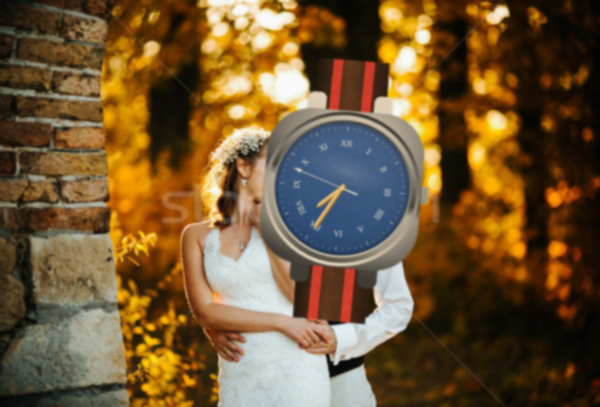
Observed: **7:34:48**
